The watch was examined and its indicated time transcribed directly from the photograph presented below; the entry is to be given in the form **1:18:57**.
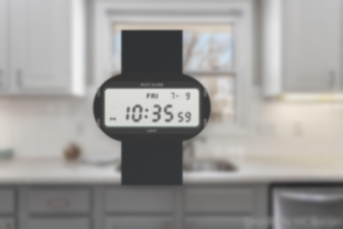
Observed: **10:35:59**
